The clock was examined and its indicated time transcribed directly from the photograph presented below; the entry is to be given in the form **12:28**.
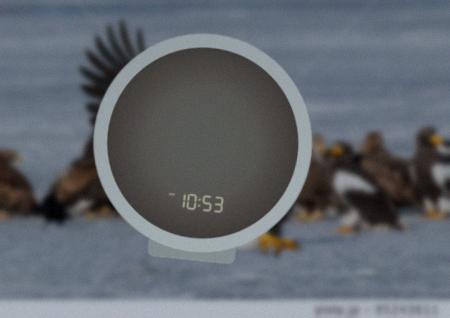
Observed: **10:53**
